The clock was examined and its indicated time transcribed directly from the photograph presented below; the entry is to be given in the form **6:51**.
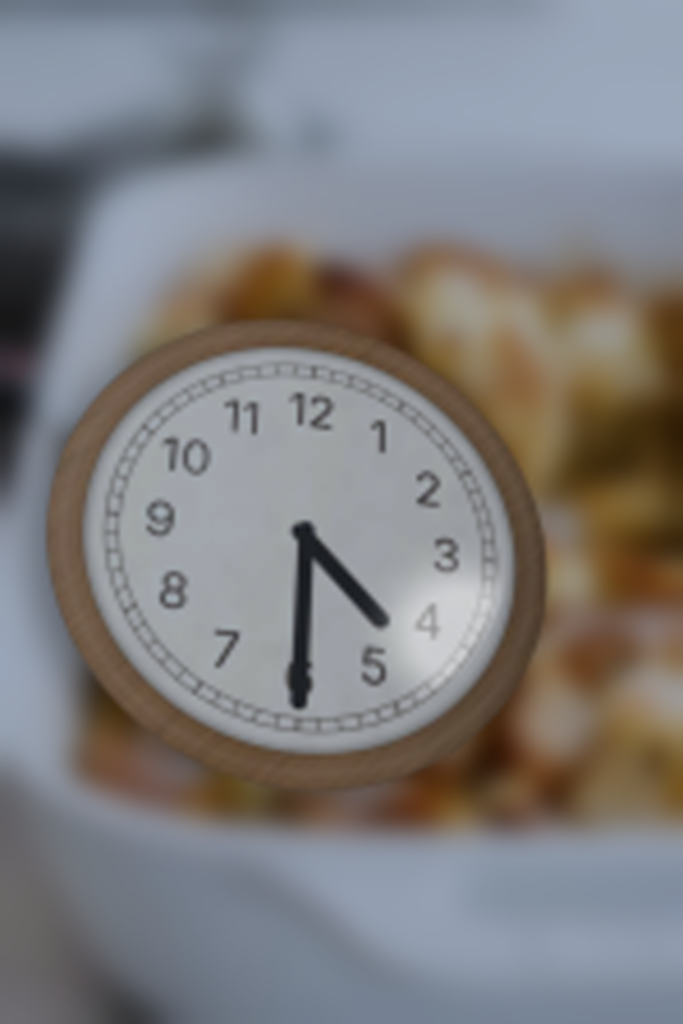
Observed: **4:30**
